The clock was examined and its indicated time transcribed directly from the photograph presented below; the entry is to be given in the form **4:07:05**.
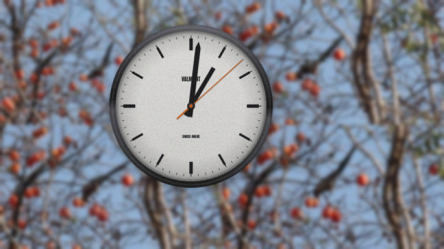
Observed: **1:01:08**
